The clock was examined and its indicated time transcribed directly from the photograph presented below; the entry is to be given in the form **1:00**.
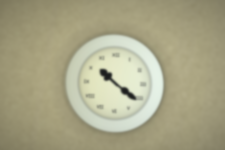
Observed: **10:21**
